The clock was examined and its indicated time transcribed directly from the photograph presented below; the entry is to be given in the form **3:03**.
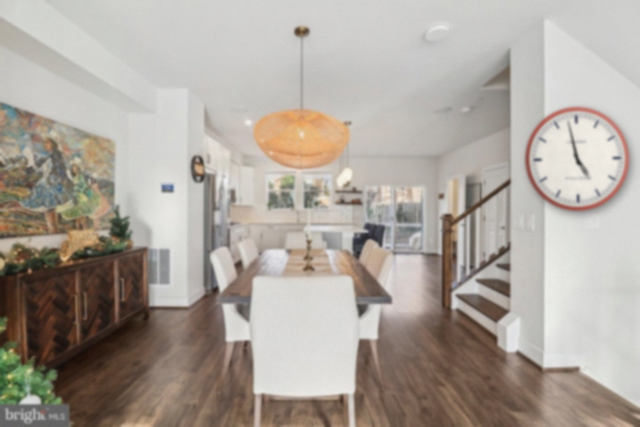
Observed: **4:58**
